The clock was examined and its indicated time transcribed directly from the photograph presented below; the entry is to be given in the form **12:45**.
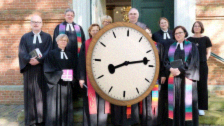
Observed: **8:13**
